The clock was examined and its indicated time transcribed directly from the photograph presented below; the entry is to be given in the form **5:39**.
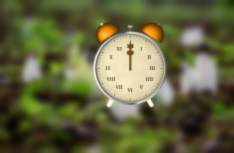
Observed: **12:00**
